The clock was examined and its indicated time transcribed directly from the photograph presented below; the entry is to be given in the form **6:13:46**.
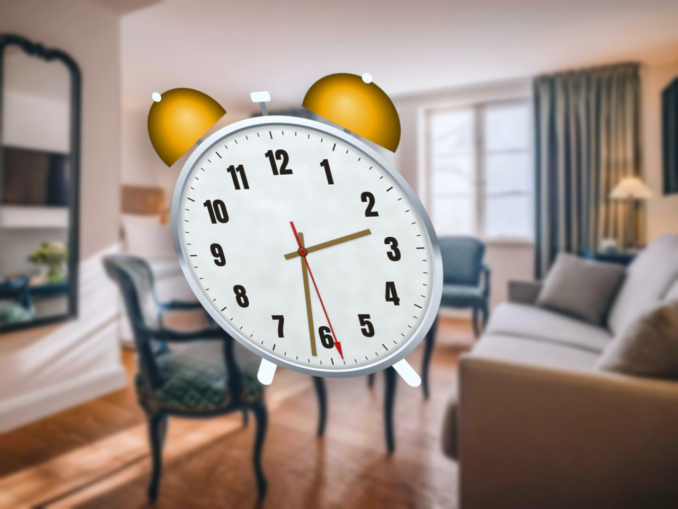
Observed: **2:31:29**
